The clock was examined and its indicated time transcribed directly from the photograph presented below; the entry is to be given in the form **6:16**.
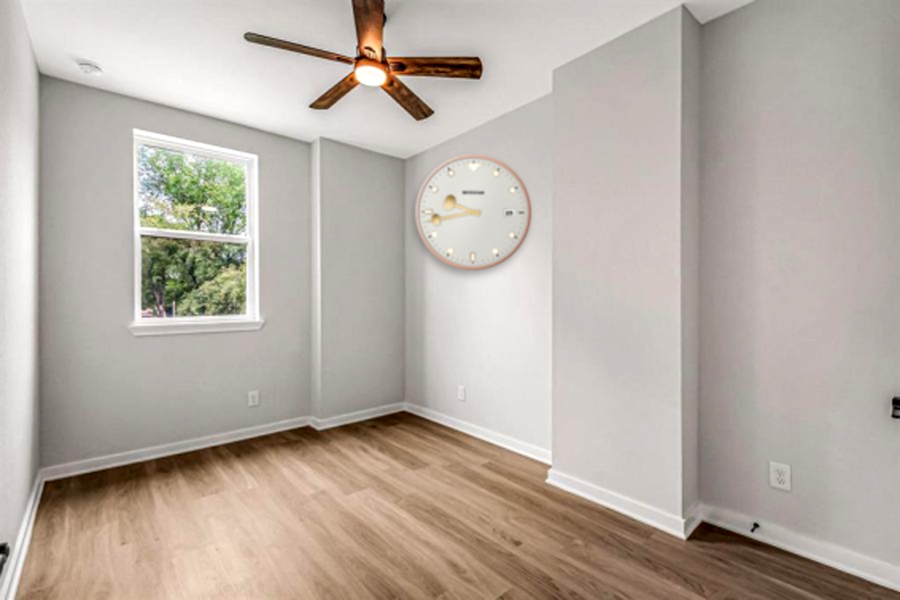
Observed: **9:43**
